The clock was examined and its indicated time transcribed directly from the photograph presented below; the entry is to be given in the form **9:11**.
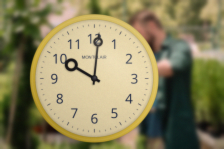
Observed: **10:01**
